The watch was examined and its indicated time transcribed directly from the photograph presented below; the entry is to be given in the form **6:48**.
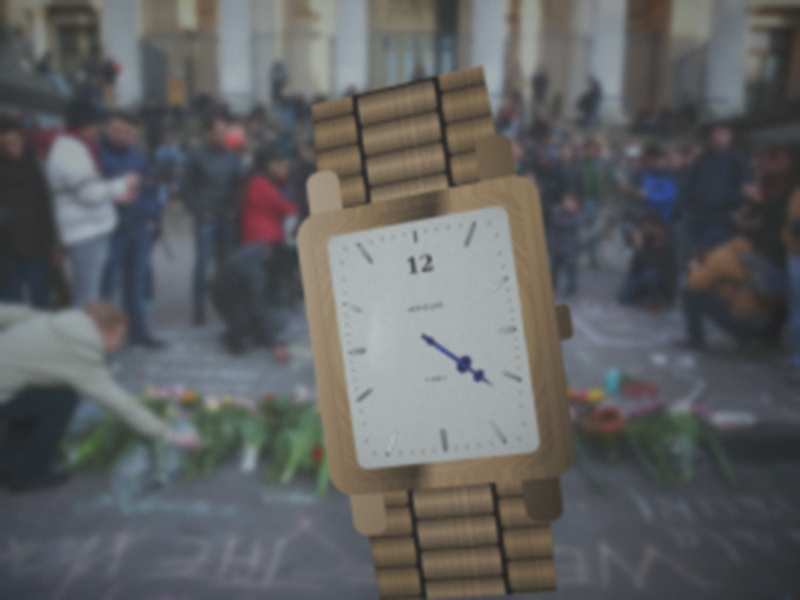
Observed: **4:22**
